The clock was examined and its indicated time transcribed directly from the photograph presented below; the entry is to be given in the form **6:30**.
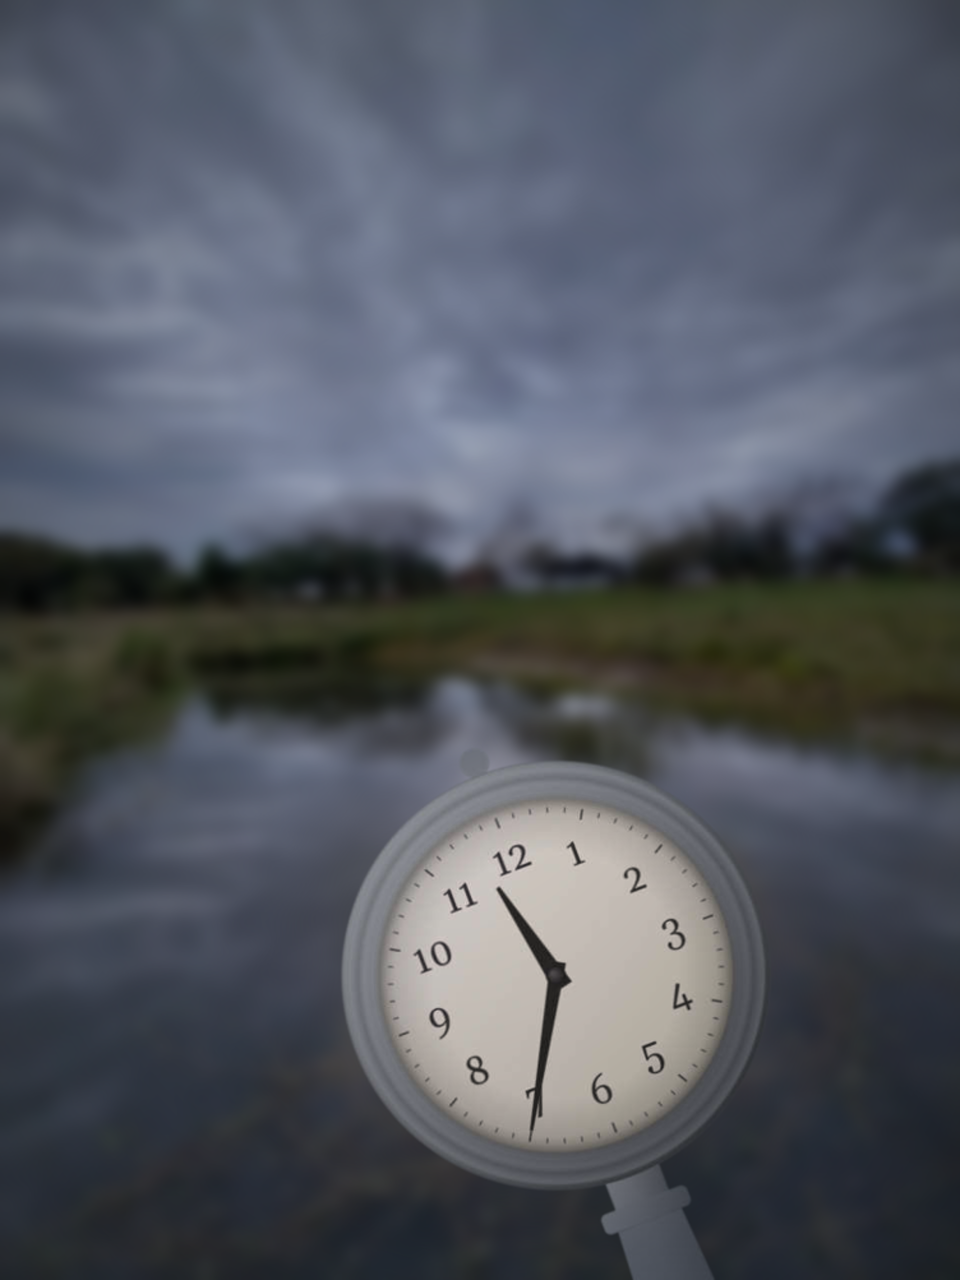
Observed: **11:35**
